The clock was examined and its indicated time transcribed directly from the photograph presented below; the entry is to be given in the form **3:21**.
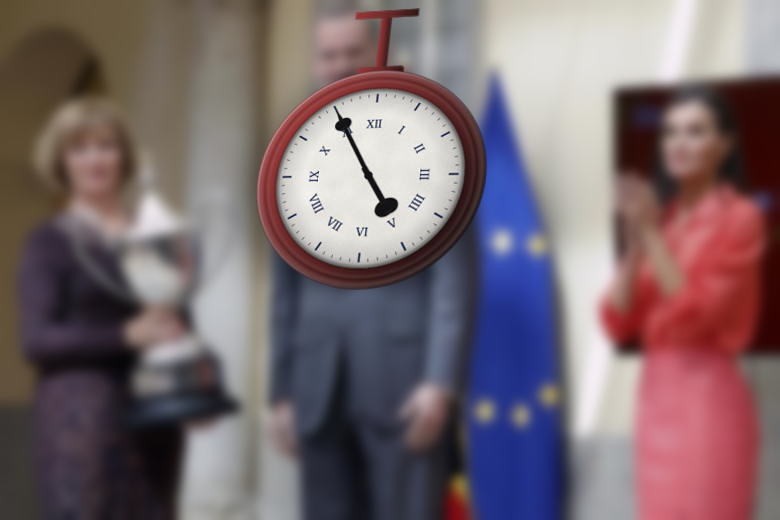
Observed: **4:55**
